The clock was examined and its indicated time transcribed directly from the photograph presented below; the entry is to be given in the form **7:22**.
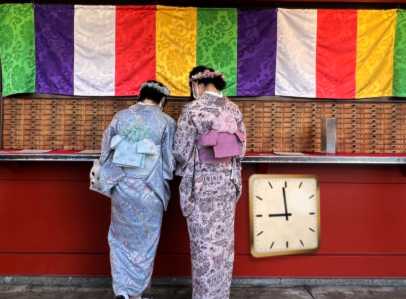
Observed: **8:59**
